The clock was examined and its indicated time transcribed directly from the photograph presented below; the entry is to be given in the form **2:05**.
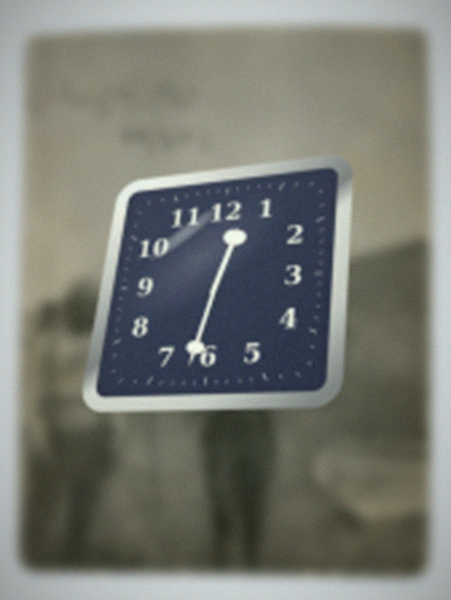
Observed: **12:32**
